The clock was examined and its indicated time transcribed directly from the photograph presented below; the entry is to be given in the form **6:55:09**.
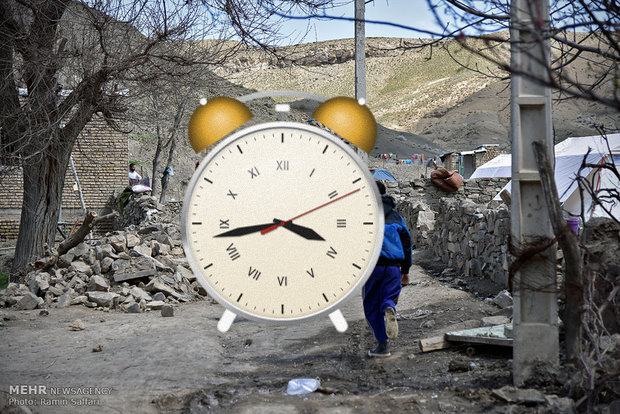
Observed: **3:43:11**
